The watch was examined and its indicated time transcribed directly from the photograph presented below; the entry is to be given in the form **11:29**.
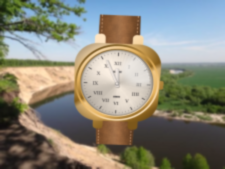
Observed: **11:56**
